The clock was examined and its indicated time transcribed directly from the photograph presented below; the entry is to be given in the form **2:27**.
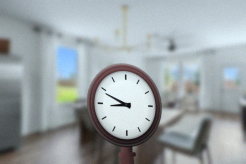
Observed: **8:49**
